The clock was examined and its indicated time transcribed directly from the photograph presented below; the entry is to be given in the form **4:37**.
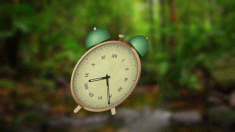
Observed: **8:26**
